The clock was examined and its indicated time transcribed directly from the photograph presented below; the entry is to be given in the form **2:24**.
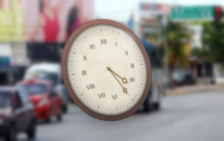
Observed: **4:25**
